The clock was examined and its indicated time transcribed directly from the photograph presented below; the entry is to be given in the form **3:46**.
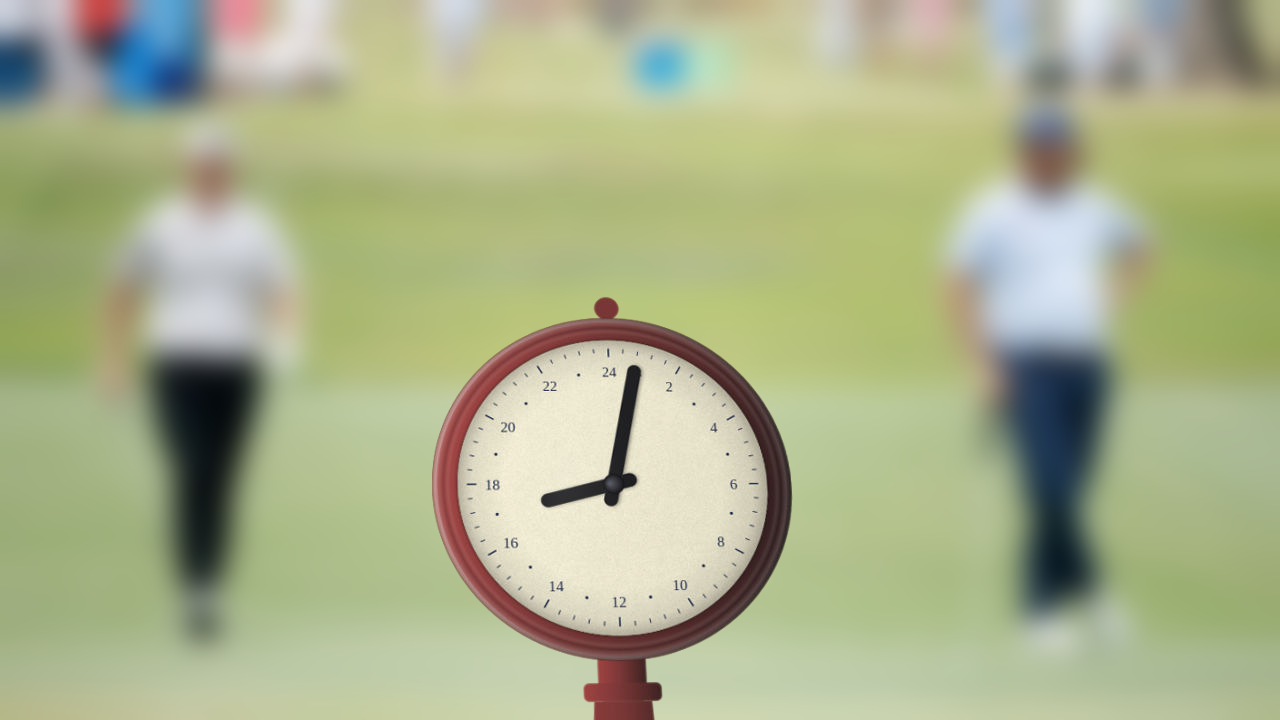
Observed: **17:02**
